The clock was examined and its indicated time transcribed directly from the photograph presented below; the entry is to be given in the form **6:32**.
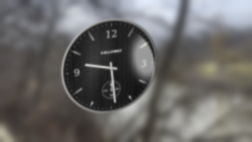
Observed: **9:29**
